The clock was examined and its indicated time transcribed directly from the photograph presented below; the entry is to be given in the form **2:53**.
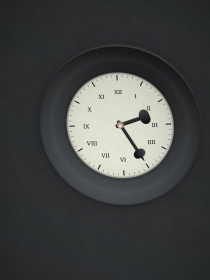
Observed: **2:25**
